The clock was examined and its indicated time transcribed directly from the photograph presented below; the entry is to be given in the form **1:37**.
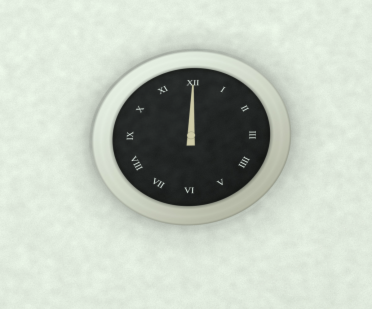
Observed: **12:00**
